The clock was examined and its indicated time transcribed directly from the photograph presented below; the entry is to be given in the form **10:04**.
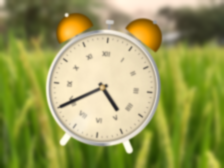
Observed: **4:40**
